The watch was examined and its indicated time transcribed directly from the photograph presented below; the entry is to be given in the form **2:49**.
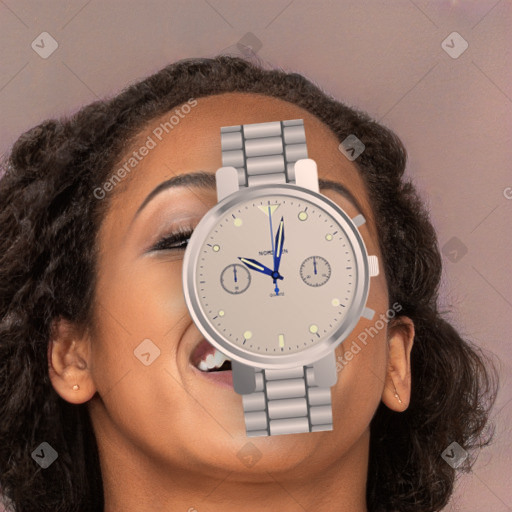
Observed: **10:02**
